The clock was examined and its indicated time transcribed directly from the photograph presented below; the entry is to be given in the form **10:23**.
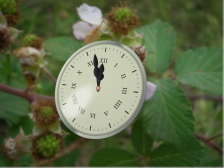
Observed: **11:57**
